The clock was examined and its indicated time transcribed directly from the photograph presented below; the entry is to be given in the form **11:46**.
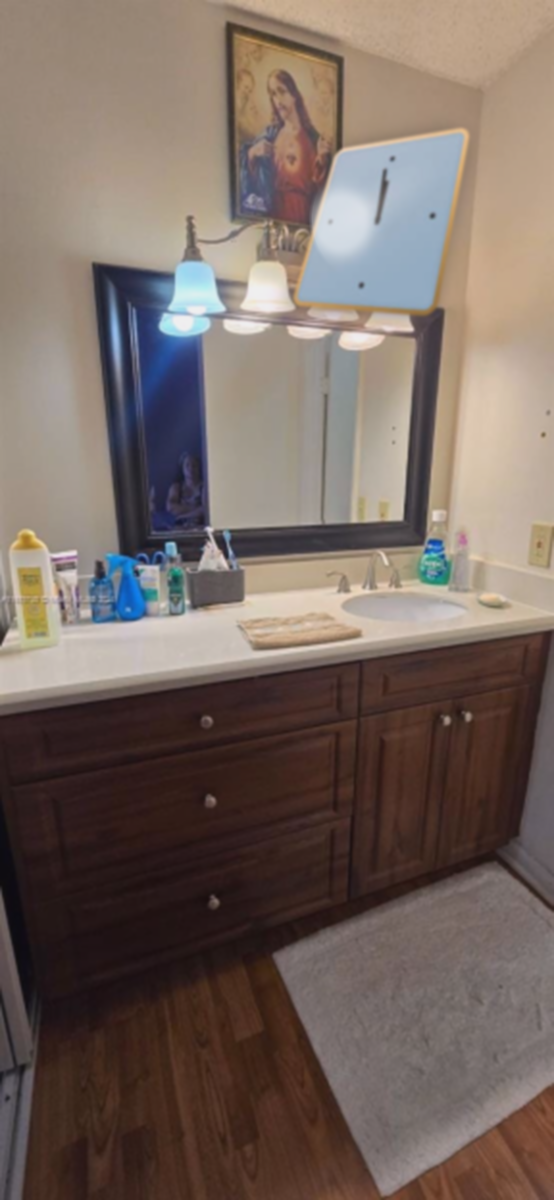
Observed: **11:59**
